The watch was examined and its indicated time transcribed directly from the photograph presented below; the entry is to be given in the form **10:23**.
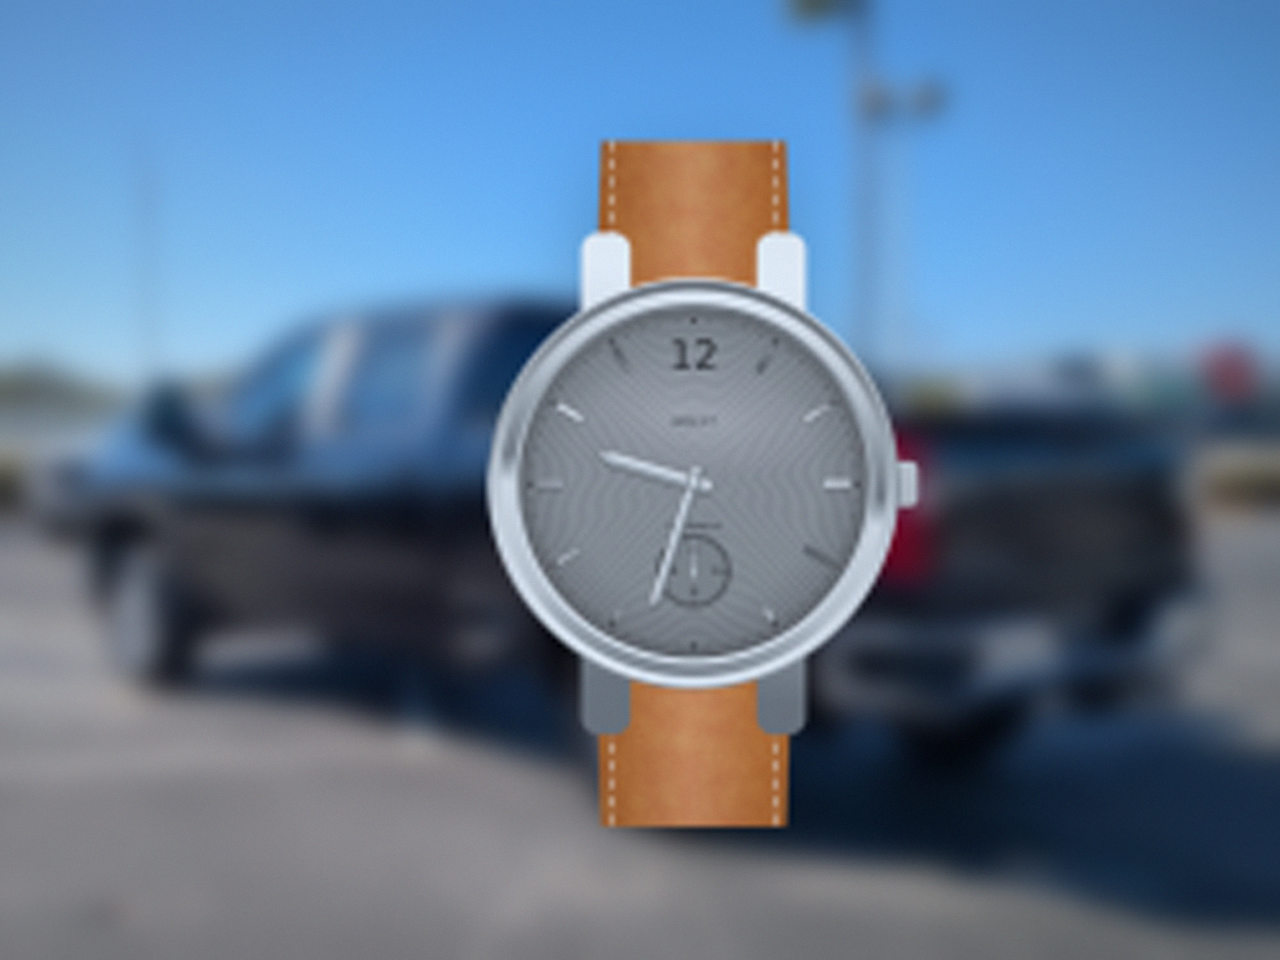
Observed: **9:33**
